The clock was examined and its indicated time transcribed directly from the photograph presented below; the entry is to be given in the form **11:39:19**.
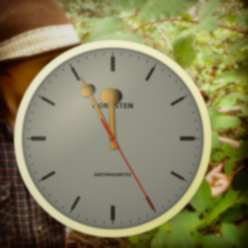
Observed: **11:55:25**
